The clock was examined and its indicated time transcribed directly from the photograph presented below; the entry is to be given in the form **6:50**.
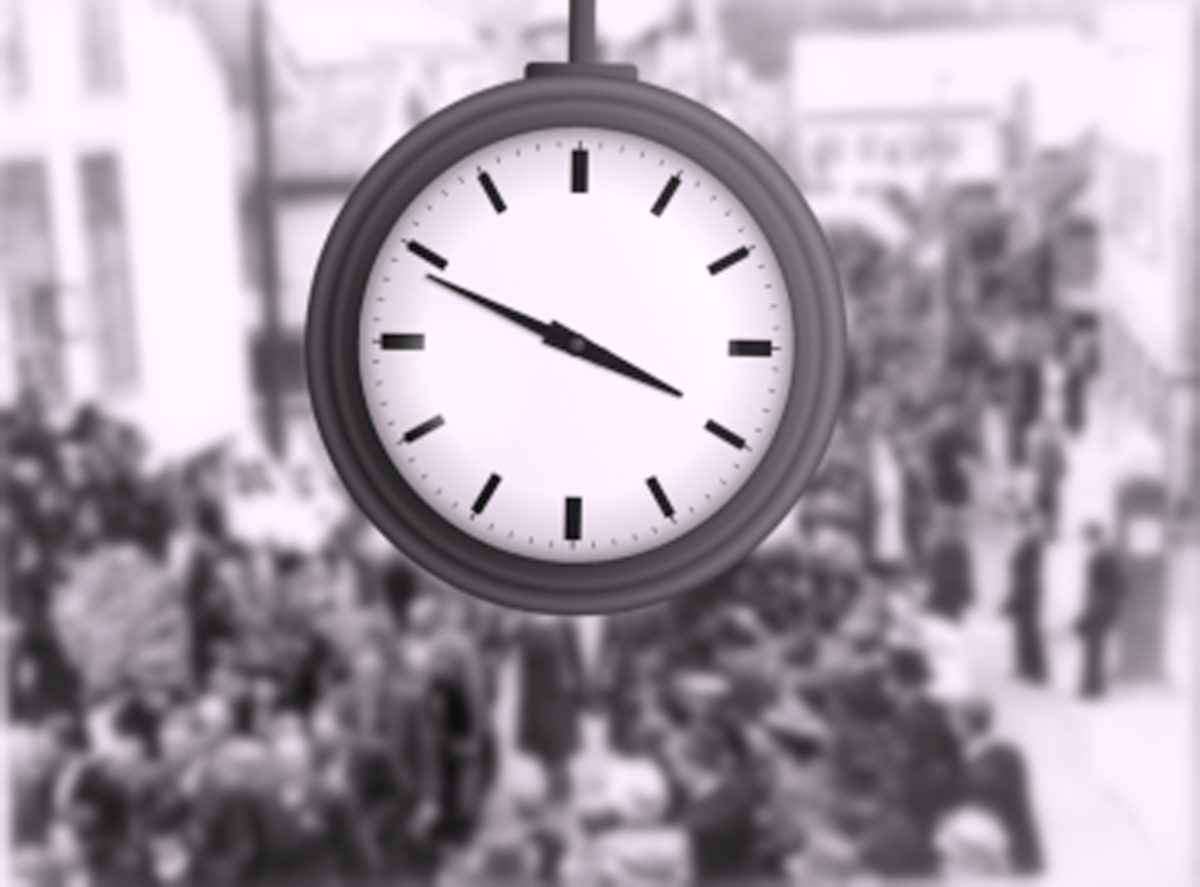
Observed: **3:49**
